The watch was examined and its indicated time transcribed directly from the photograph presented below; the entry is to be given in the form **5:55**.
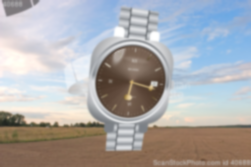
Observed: **6:17**
